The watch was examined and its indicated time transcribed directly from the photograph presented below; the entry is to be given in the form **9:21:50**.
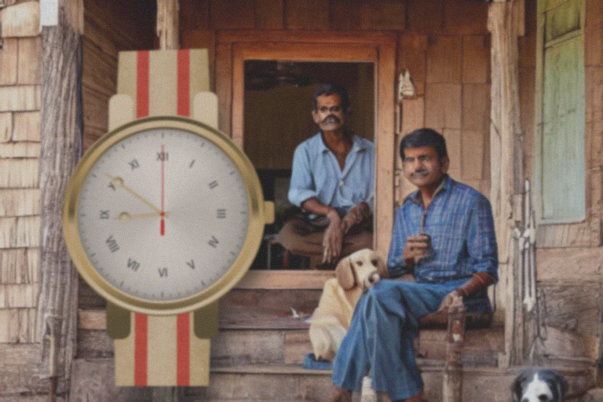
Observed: **8:51:00**
